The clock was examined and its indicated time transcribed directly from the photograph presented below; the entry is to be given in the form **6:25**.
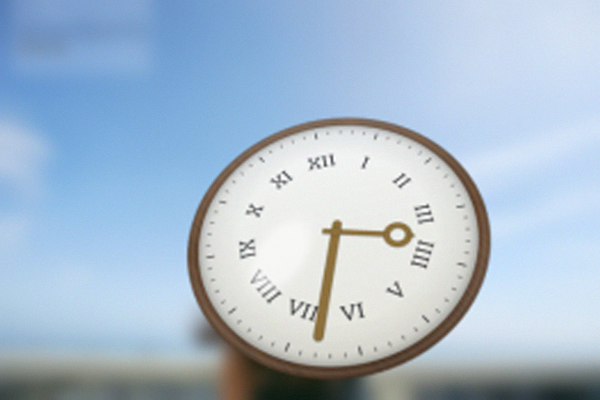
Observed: **3:33**
